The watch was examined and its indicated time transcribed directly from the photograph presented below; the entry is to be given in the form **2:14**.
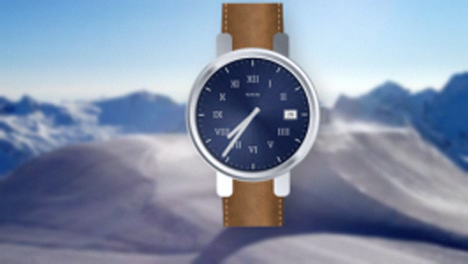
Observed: **7:36**
